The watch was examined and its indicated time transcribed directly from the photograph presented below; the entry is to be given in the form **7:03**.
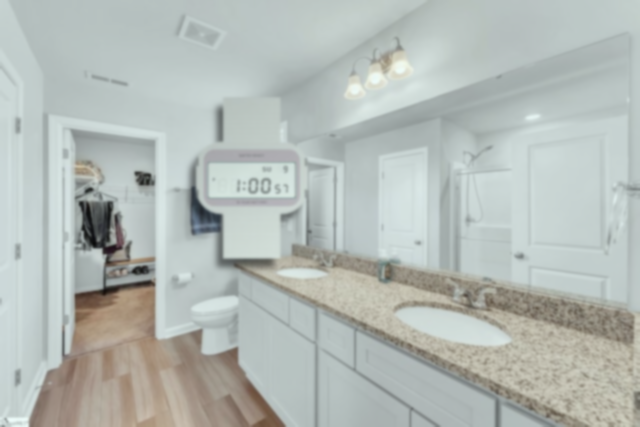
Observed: **1:00**
